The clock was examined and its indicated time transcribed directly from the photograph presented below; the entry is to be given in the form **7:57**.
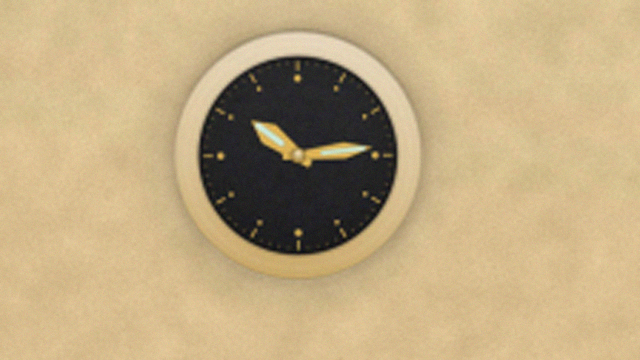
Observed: **10:14**
